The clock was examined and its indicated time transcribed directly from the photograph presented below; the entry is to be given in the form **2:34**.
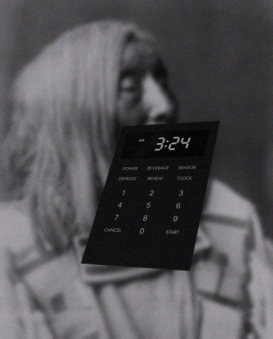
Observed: **3:24**
